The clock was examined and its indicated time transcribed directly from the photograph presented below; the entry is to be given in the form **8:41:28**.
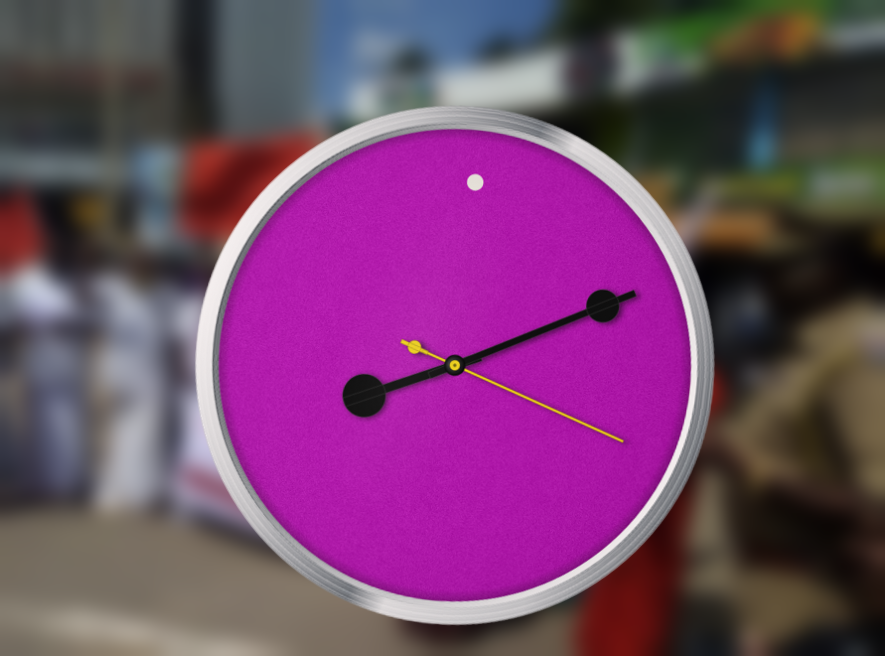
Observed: **8:10:18**
